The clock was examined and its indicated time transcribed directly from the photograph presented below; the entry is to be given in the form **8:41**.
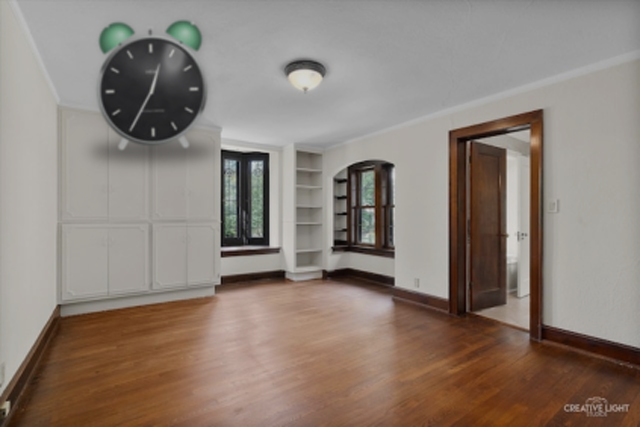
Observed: **12:35**
